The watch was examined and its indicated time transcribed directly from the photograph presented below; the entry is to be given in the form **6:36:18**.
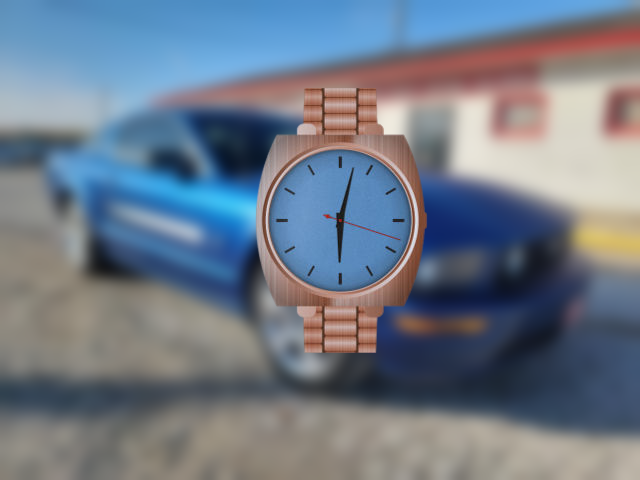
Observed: **6:02:18**
